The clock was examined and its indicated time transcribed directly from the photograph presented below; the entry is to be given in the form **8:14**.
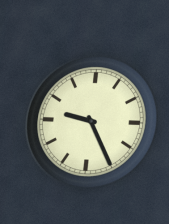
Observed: **9:25**
